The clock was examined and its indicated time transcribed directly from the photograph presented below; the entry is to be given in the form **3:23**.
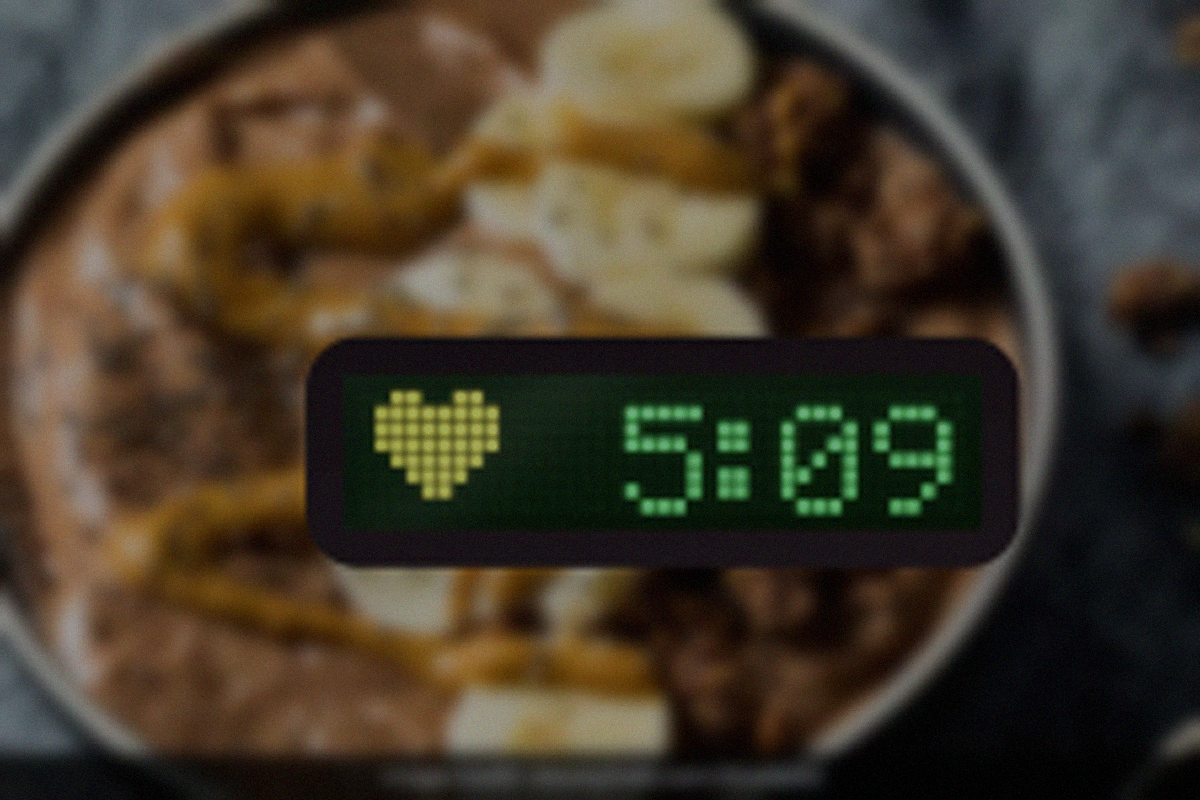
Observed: **5:09**
